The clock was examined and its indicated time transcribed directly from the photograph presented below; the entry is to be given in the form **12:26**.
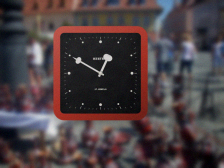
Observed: **12:50**
